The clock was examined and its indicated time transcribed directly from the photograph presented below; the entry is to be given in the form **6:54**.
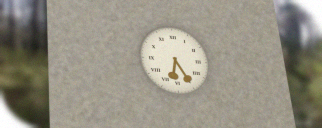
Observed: **6:25**
